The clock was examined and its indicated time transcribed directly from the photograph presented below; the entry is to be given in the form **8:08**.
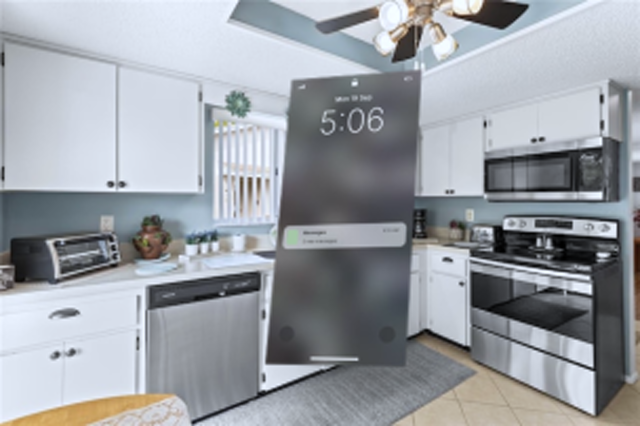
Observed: **5:06**
